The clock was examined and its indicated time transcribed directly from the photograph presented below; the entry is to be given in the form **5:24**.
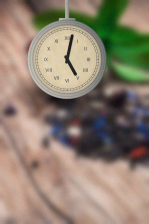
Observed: **5:02**
